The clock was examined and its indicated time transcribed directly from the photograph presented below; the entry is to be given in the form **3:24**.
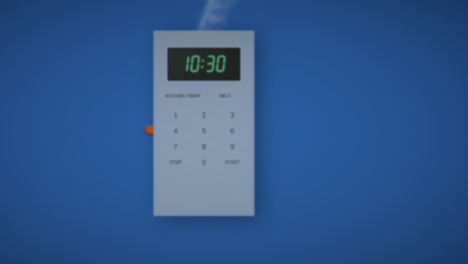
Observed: **10:30**
